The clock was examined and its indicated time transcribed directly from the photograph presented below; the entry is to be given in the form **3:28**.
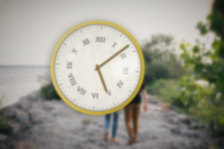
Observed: **5:08**
